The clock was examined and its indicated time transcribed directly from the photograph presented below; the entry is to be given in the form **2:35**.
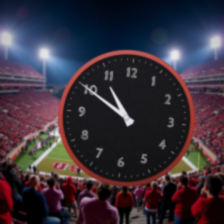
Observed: **10:50**
